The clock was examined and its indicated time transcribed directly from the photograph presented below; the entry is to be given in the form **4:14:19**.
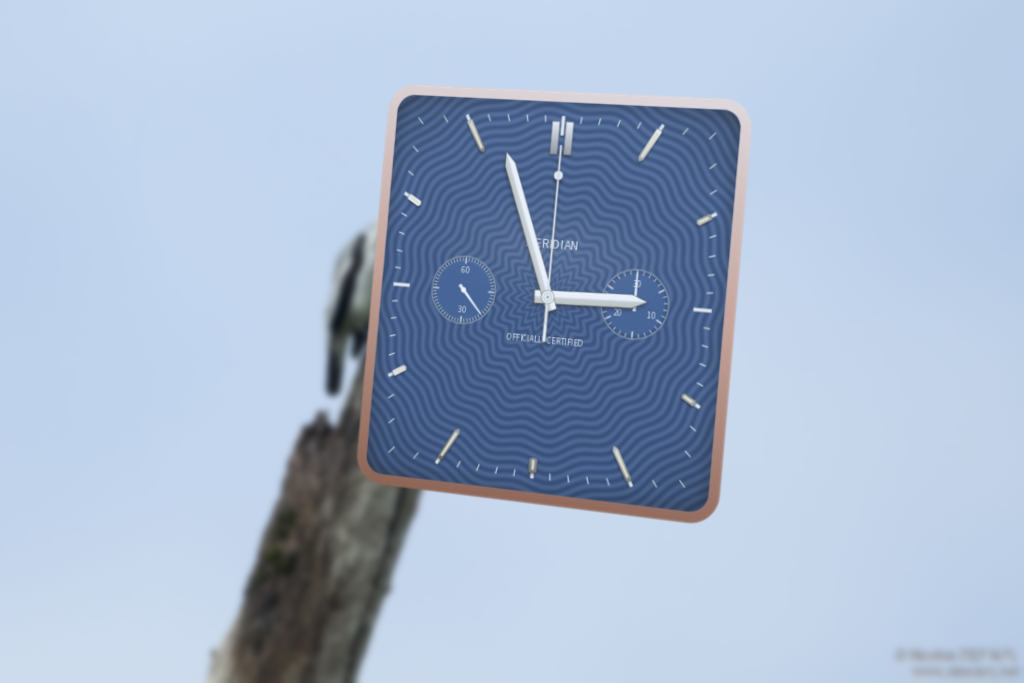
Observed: **2:56:23**
